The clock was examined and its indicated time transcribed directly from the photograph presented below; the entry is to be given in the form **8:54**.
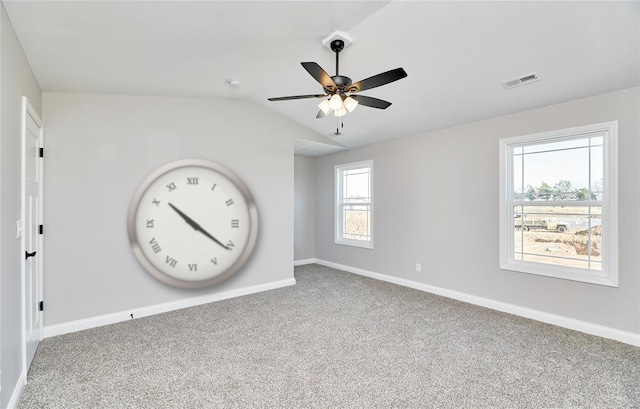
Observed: **10:21**
